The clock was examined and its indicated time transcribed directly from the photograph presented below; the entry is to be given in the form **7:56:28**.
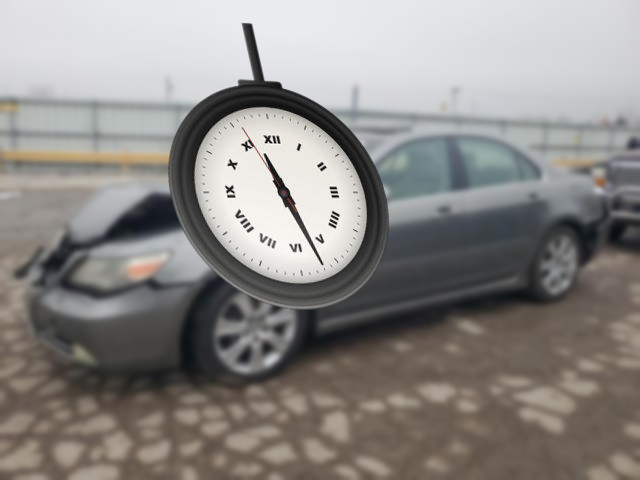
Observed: **11:26:56**
